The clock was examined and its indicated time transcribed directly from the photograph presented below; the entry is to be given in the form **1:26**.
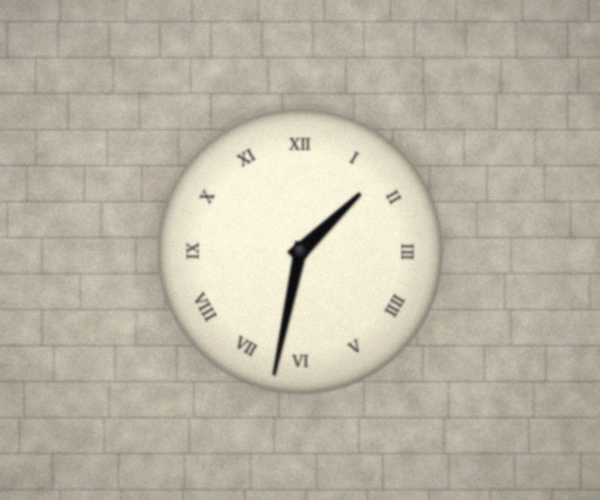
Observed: **1:32**
